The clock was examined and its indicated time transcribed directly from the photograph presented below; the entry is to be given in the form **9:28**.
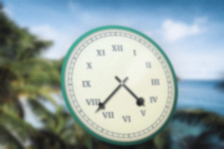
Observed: **4:38**
